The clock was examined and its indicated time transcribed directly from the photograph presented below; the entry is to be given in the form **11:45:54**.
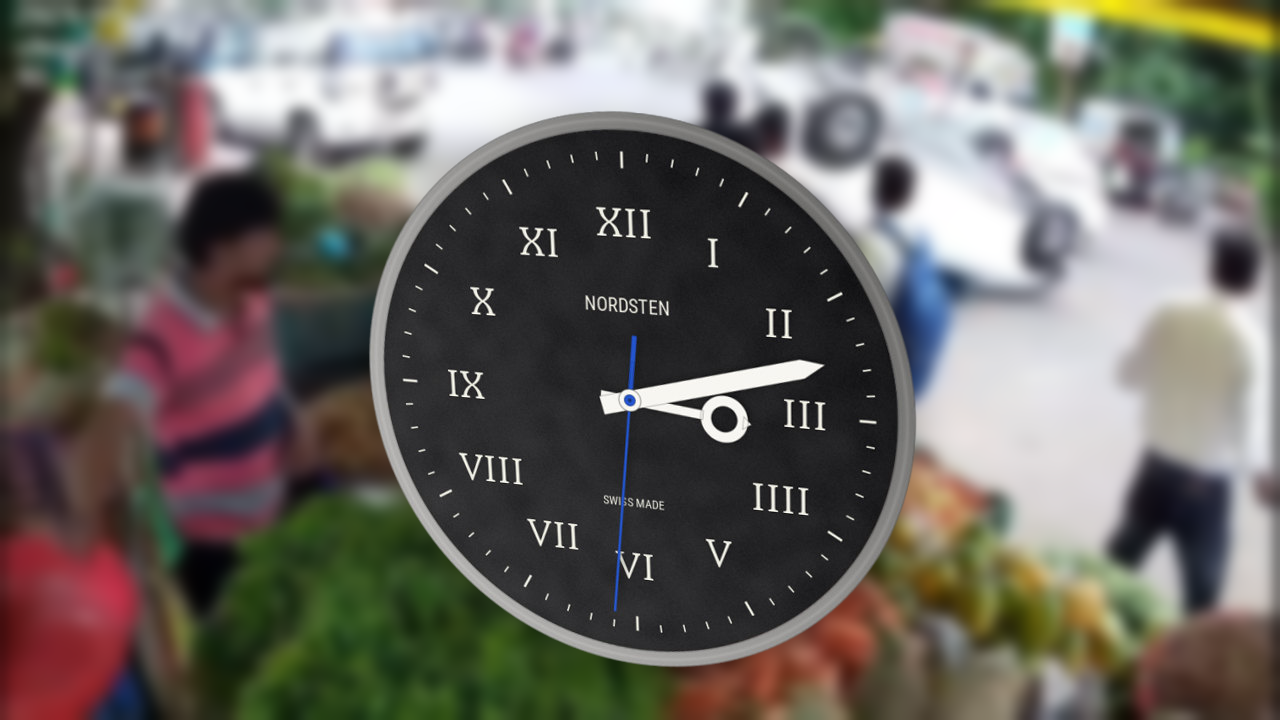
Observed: **3:12:31**
